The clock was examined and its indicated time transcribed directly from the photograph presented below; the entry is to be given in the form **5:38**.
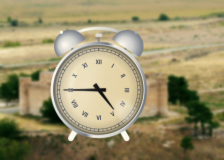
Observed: **4:45**
